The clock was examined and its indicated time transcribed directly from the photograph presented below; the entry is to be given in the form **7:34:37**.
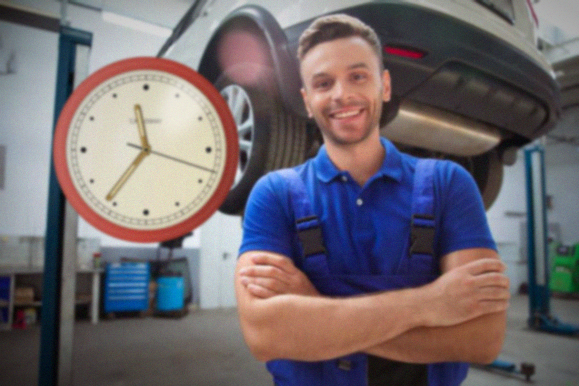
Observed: **11:36:18**
